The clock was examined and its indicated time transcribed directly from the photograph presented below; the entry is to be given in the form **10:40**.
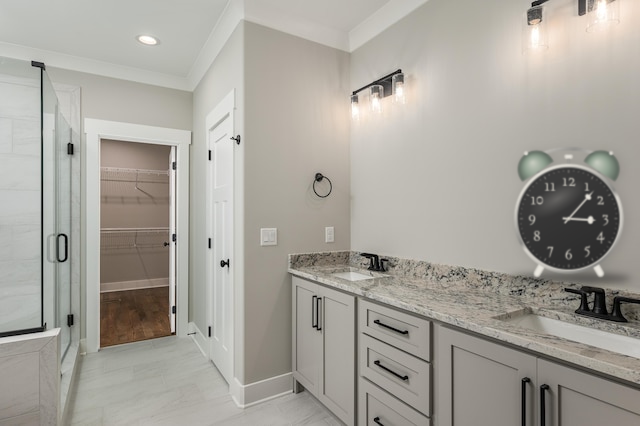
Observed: **3:07**
